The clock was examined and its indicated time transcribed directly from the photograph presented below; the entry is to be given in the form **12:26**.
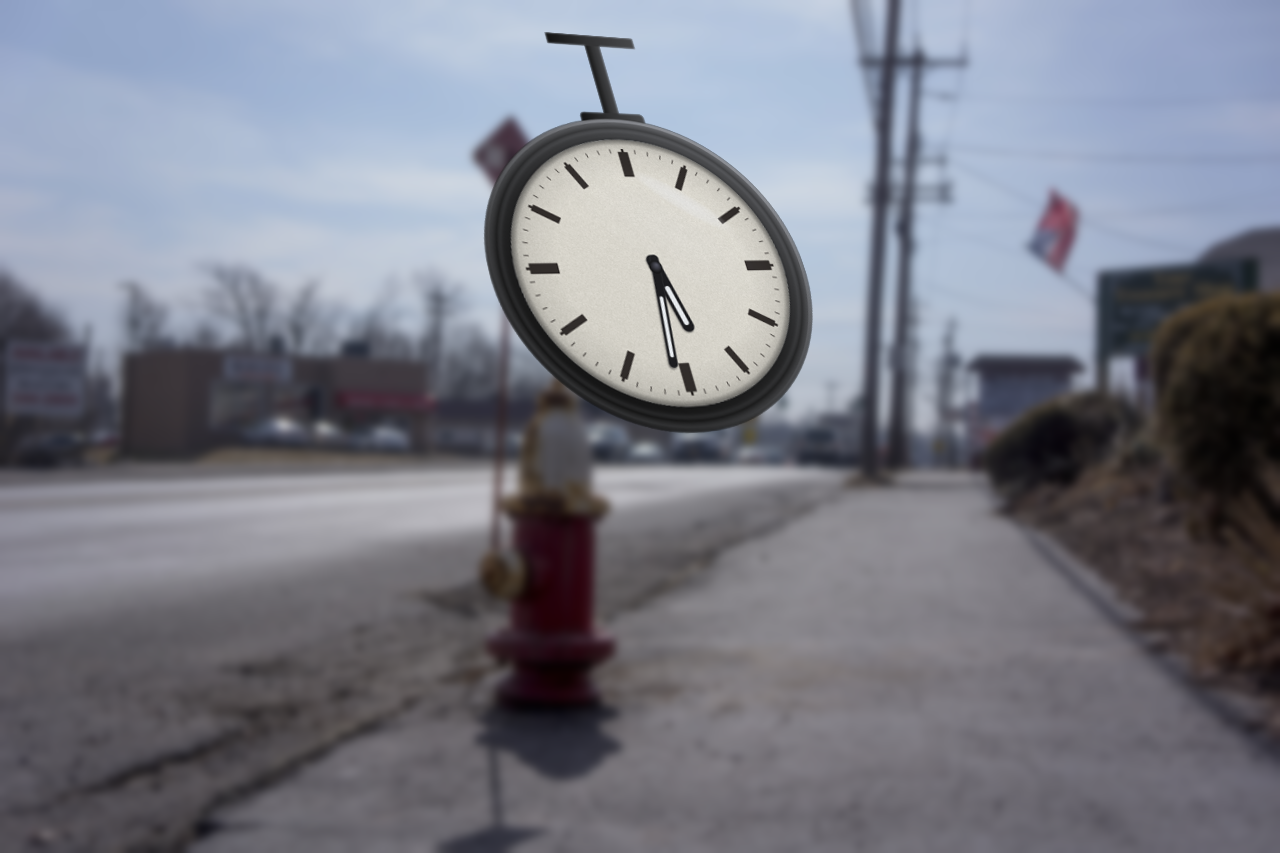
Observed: **5:31**
